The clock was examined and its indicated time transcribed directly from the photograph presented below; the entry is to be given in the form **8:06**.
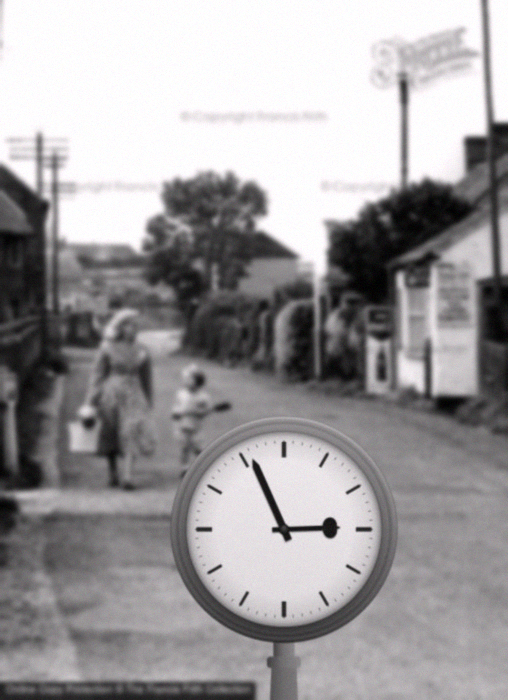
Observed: **2:56**
